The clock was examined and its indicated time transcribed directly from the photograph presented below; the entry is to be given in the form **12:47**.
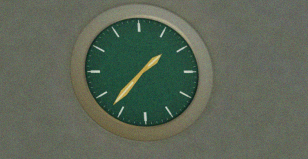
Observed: **1:37**
